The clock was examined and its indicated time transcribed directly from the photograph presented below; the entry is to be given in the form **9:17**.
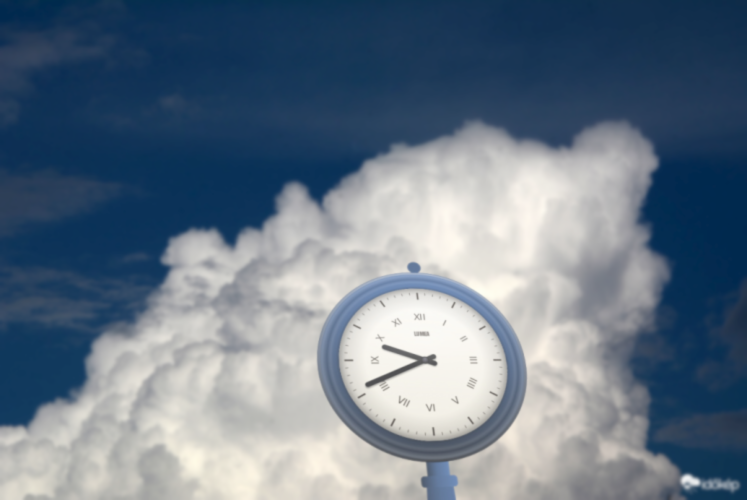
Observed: **9:41**
